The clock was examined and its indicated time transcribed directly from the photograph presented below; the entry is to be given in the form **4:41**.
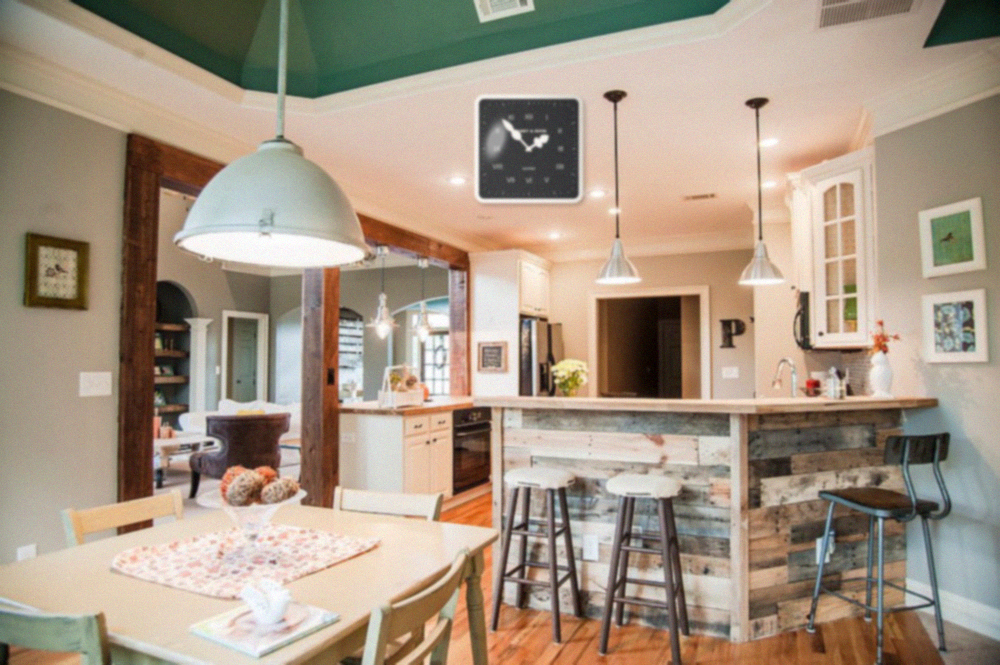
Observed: **1:53**
